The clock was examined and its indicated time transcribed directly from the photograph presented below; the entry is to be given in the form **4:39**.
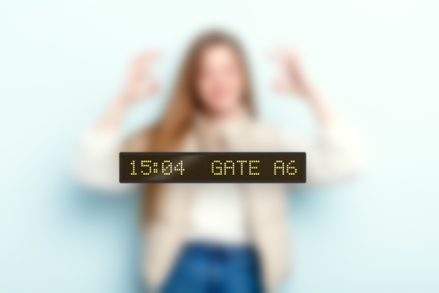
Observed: **15:04**
